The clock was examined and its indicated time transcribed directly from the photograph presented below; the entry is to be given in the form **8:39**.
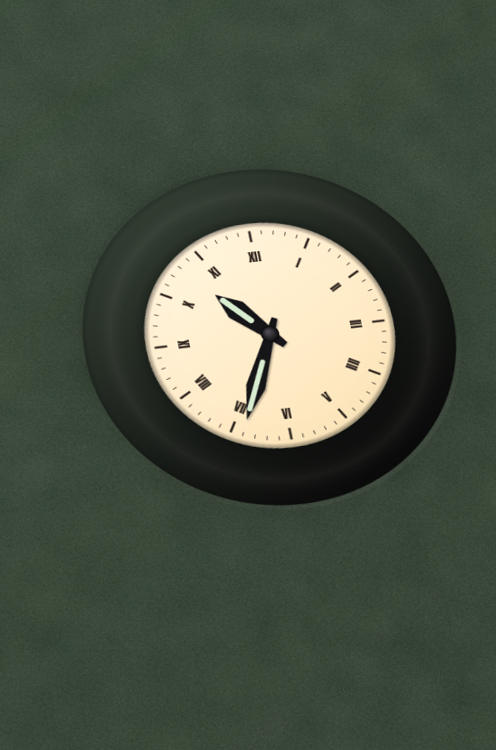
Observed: **10:34**
